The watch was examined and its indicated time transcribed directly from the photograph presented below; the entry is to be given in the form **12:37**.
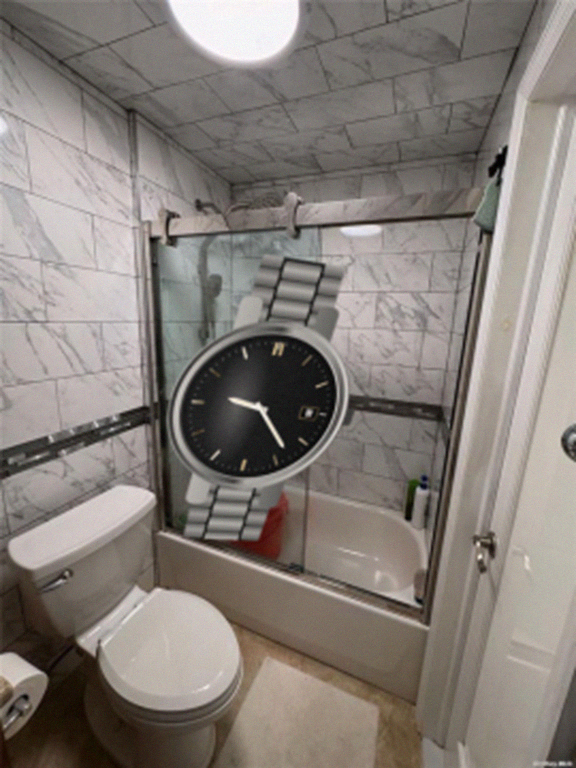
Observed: **9:23**
